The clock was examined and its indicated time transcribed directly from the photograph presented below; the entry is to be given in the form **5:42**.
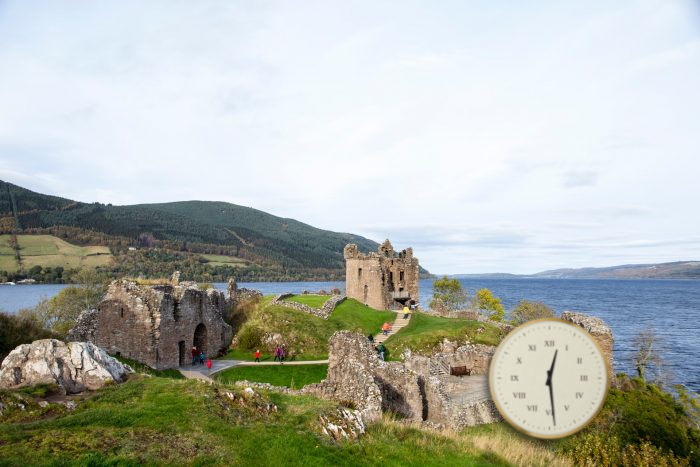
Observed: **12:29**
